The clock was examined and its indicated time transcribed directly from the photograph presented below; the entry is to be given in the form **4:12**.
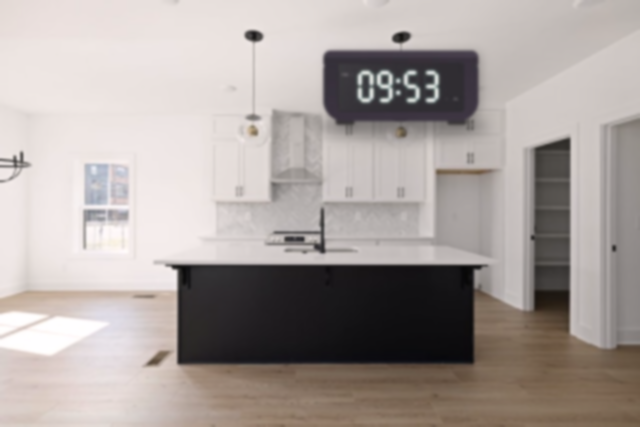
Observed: **9:53**
